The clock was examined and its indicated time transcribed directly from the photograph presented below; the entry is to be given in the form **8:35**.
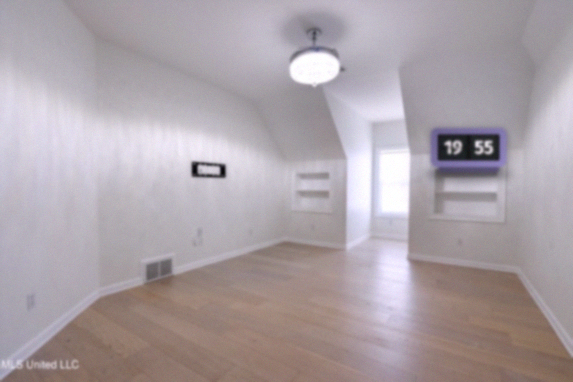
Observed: **19:55**
